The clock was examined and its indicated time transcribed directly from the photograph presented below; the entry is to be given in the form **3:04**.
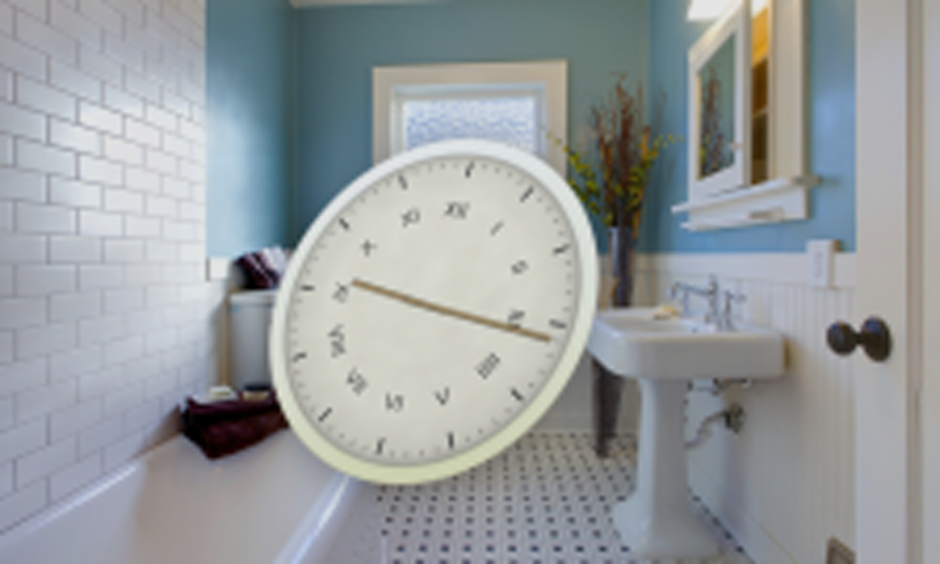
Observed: **9:16**
